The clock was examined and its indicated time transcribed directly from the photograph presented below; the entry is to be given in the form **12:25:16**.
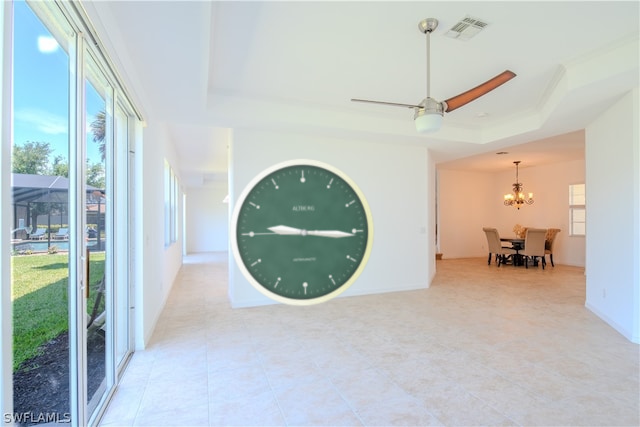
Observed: **9:15:45**
